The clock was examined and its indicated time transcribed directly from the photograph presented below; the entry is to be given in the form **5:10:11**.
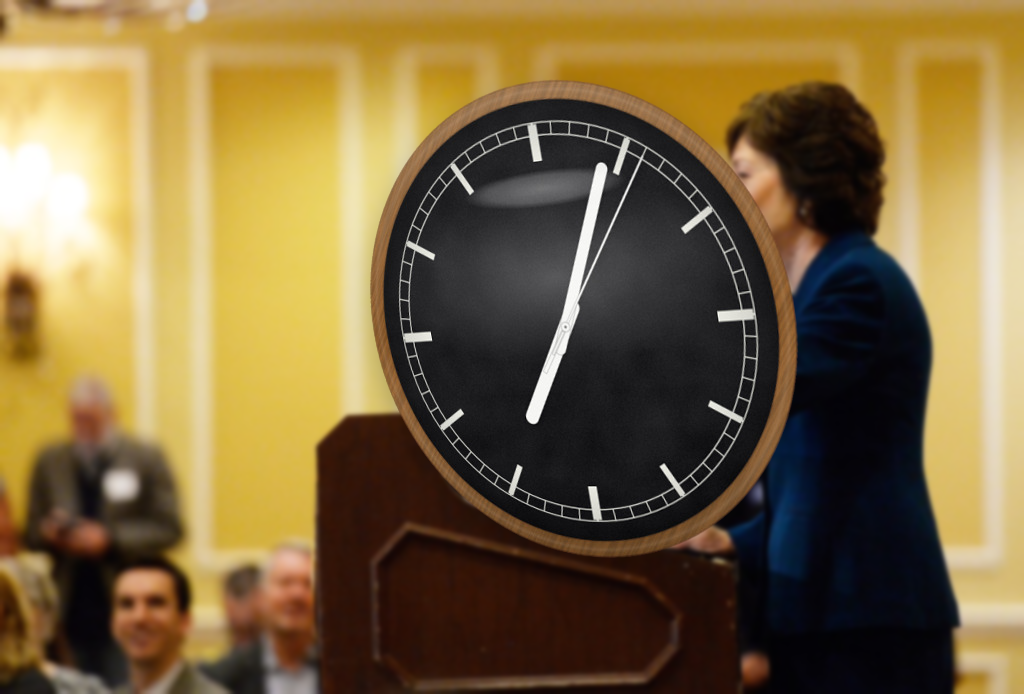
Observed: **7:04:06**
